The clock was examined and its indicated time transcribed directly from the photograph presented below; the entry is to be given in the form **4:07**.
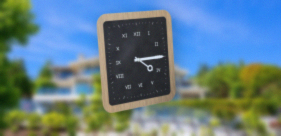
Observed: **4:15**
